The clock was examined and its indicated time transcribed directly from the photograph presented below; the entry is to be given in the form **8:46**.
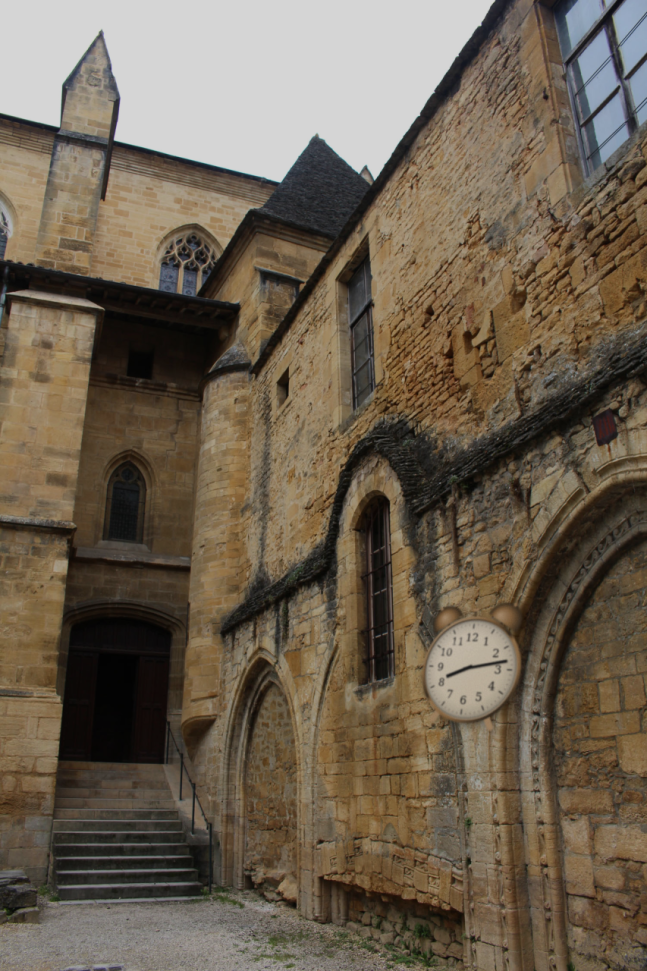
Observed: **8:13**
